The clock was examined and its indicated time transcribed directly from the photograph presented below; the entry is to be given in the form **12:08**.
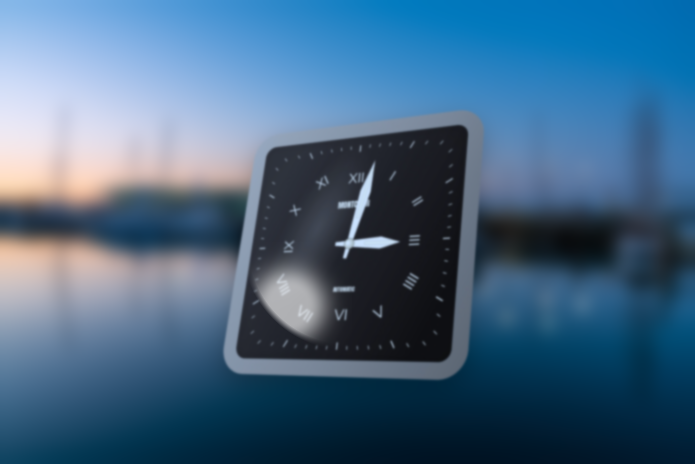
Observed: **3:02**
